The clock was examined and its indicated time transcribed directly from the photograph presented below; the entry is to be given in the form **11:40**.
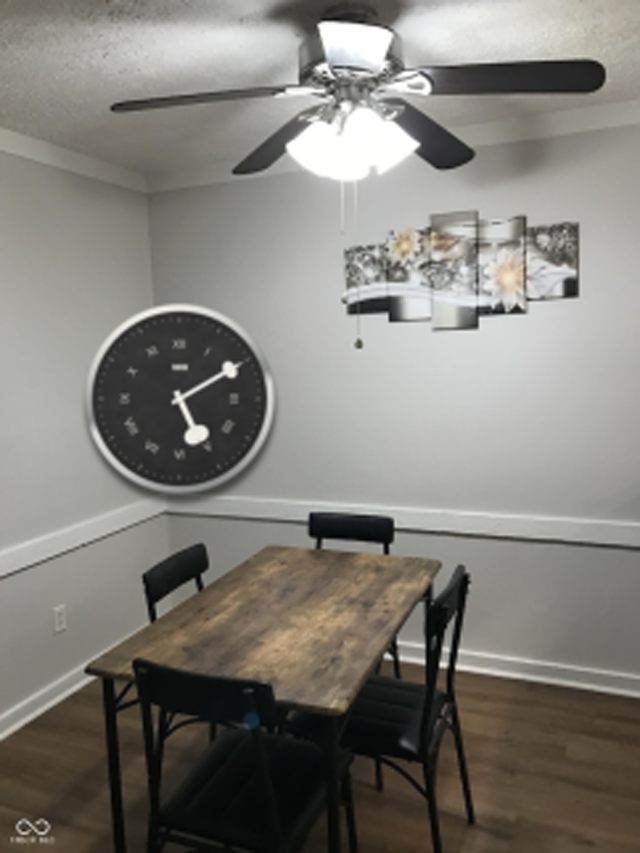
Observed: **5:10**
